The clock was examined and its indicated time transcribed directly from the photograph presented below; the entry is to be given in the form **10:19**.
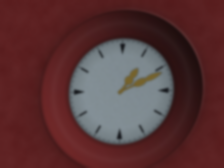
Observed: **1:11**
